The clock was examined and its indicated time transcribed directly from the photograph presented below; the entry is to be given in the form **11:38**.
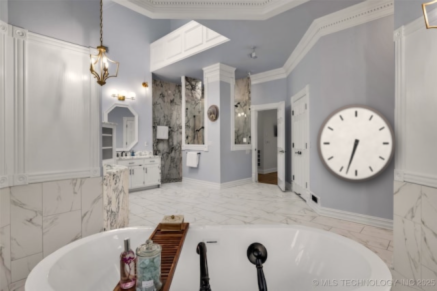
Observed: **6:33**
